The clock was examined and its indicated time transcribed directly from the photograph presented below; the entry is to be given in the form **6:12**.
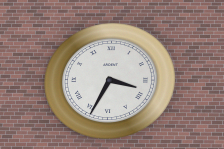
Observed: **3:34**
